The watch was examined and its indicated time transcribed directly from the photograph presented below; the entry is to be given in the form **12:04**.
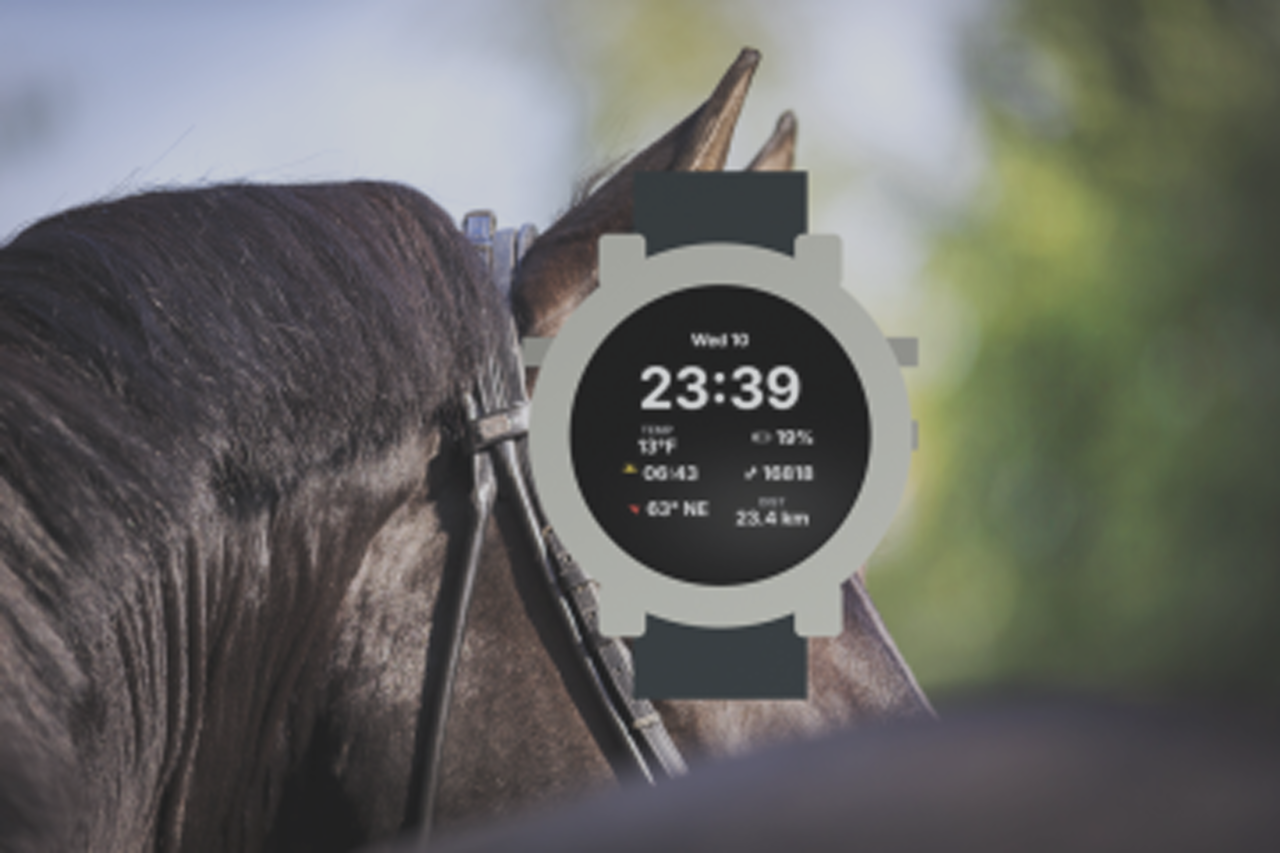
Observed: **23:39**
